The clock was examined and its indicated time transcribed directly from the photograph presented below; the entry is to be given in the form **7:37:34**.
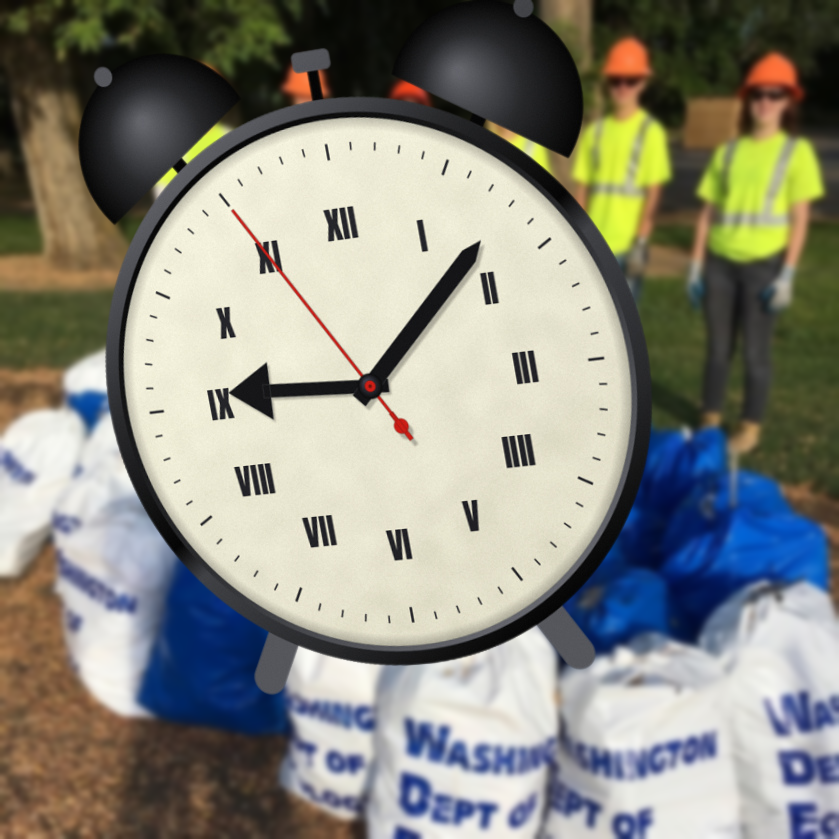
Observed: **9:07:55**
